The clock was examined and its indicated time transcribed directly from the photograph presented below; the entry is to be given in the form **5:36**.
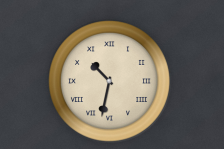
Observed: **10:32**
